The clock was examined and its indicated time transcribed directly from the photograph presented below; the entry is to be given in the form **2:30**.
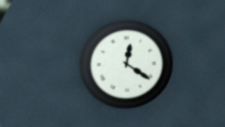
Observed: **12:21**
